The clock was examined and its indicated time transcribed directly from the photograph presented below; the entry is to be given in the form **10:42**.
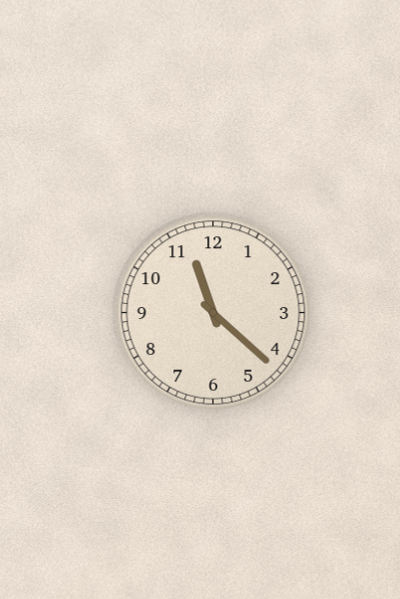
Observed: **11:22**
